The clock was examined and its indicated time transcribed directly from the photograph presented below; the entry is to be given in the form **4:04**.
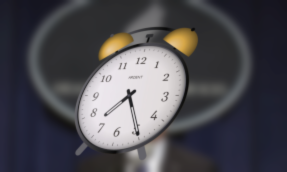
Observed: **7:25**
